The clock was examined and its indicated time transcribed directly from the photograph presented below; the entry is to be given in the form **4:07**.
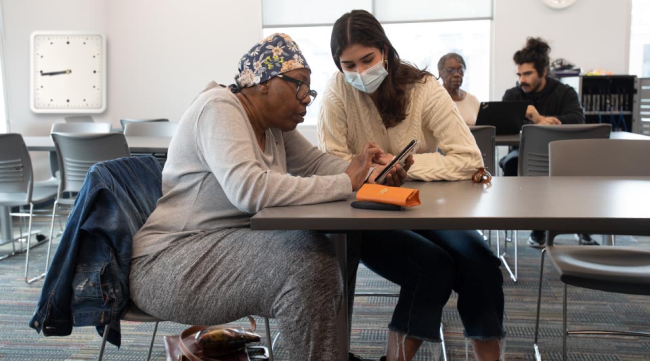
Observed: **8:44**
